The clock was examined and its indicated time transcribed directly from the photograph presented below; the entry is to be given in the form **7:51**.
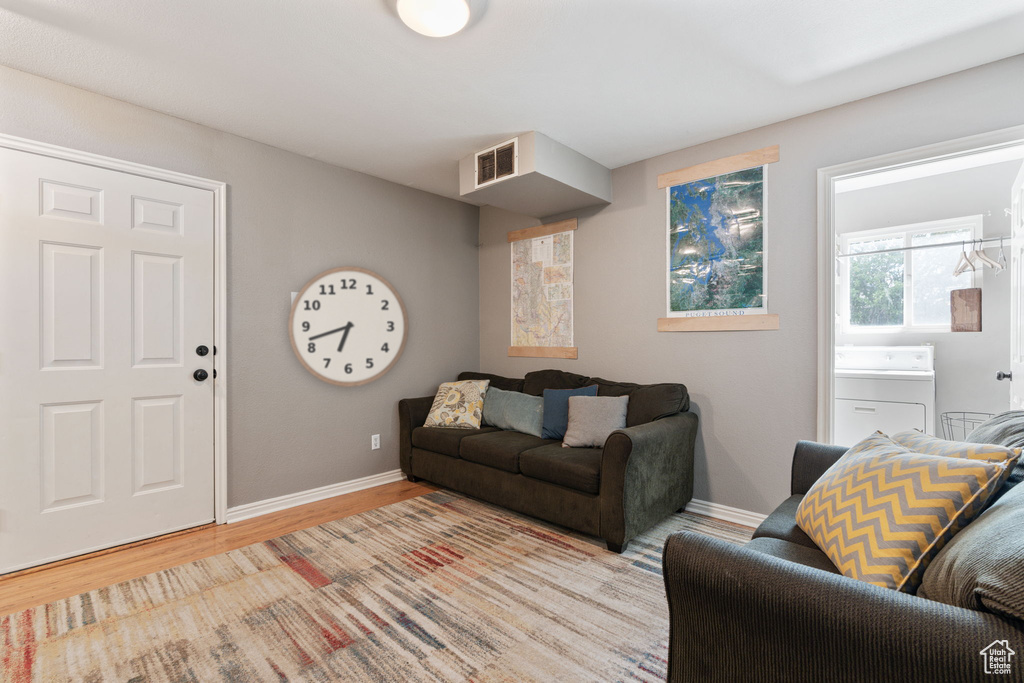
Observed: **6:42**
